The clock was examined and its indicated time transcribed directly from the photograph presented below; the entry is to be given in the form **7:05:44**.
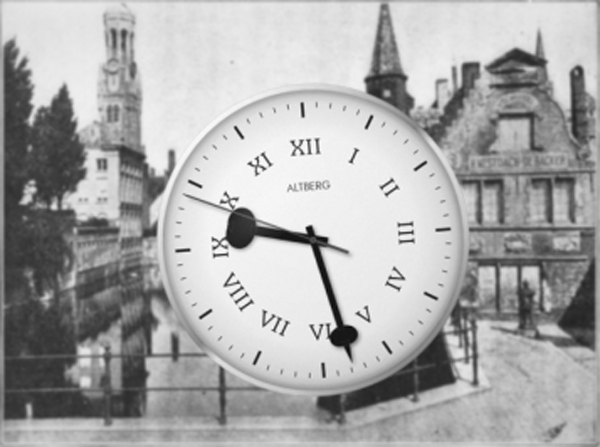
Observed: **9:27:49**
